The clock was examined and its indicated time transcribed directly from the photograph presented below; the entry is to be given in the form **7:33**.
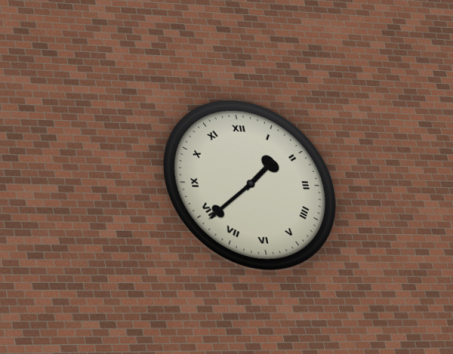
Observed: **1:39**
